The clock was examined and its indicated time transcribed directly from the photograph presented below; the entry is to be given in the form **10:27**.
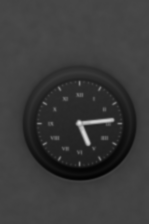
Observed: **5:14**
